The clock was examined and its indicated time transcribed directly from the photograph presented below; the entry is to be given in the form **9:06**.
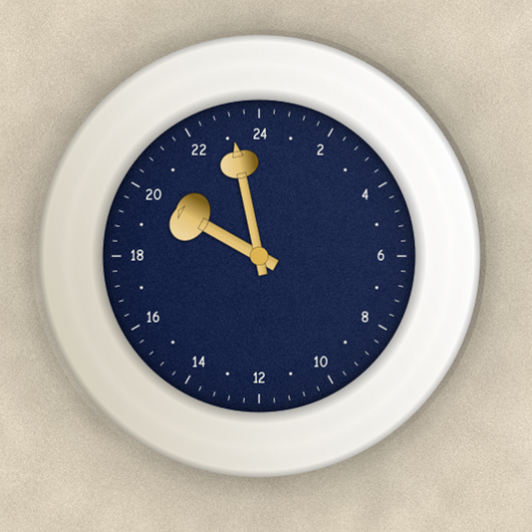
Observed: **19:58**
